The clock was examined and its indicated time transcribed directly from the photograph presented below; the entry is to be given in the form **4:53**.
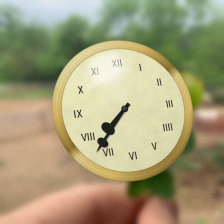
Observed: **7:37**
